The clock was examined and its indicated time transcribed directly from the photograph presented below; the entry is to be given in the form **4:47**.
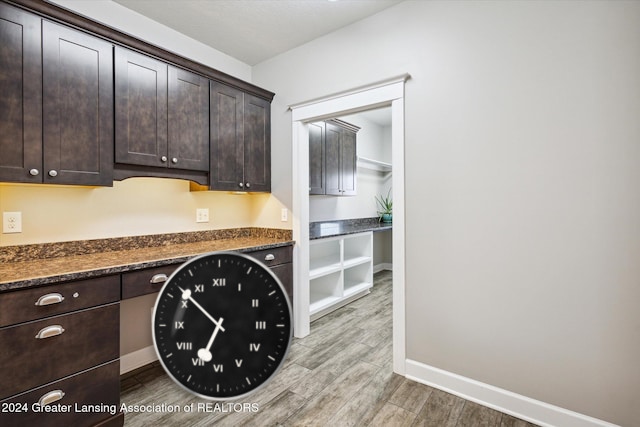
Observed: **6:52**
